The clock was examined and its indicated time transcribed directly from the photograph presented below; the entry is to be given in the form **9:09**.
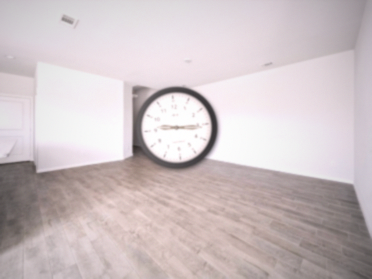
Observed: **9:16**
